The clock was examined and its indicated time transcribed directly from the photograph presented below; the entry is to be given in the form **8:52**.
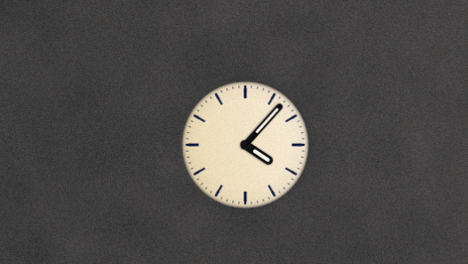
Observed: **4:07**
